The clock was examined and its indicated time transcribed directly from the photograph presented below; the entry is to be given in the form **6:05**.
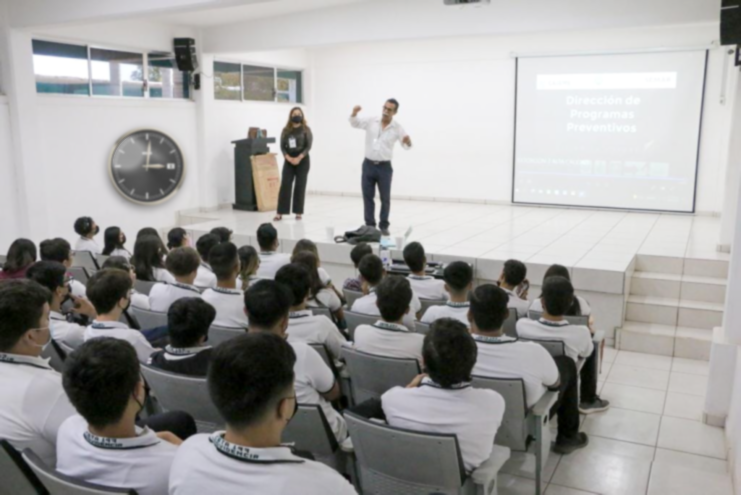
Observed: **3:01**
